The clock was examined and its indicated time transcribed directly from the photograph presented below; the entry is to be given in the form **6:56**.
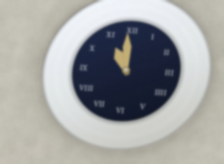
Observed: **10:59**
